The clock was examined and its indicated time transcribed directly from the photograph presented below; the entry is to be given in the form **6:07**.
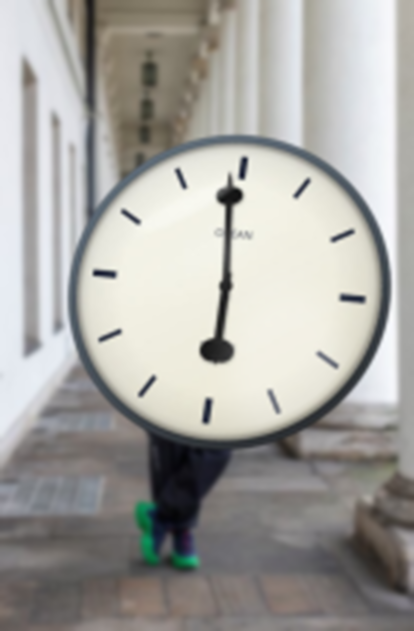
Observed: **5:59**
